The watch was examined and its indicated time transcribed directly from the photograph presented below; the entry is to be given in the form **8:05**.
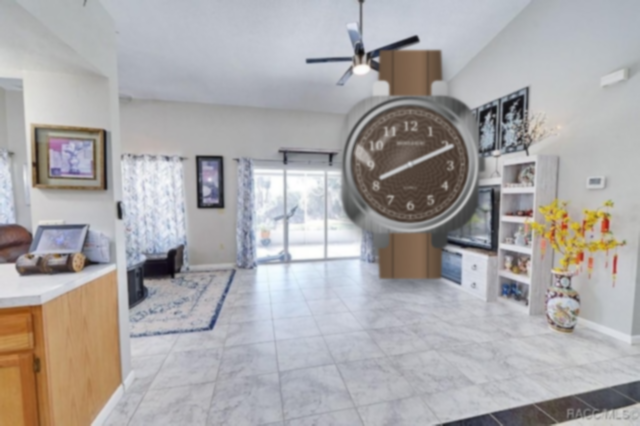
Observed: **8:11**
